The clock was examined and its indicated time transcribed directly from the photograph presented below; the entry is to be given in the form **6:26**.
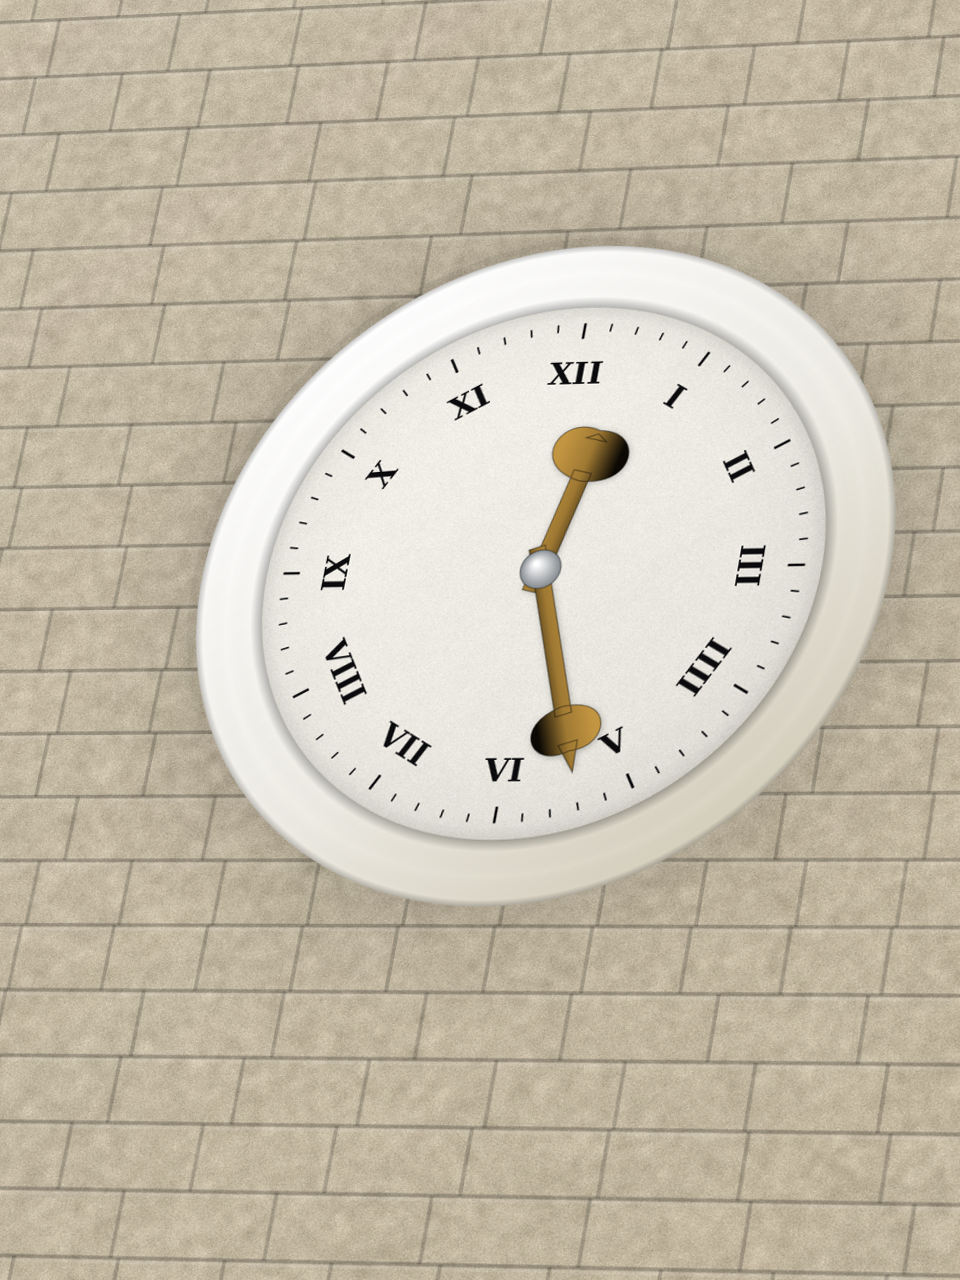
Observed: **12:27**
